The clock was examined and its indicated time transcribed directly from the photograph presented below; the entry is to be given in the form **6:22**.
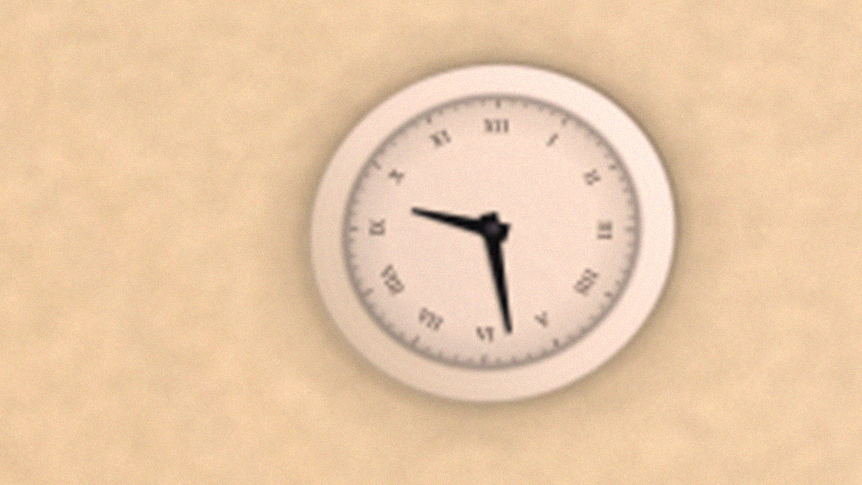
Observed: **9:28**
